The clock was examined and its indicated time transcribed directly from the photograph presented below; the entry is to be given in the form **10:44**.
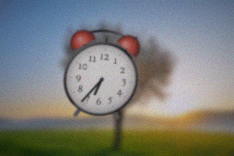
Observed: **6:36**
